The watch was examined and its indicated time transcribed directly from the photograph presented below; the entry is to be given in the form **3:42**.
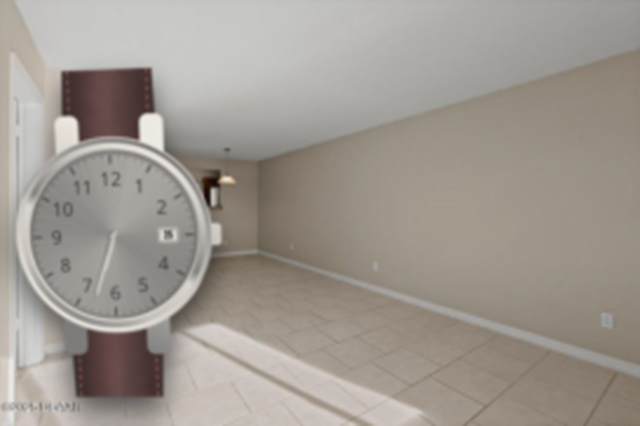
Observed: **6:33**
